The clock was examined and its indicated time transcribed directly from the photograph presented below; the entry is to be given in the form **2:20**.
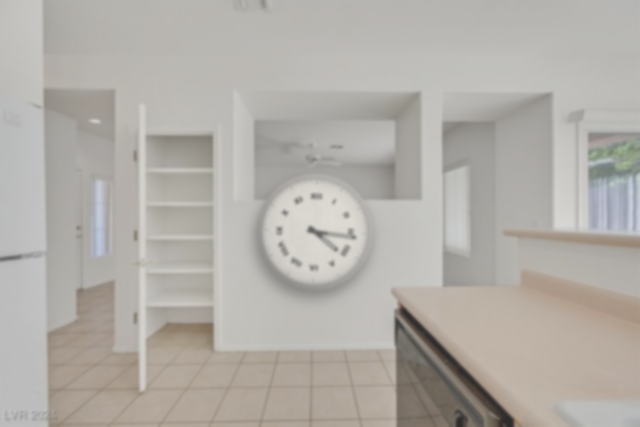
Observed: **4:16**
